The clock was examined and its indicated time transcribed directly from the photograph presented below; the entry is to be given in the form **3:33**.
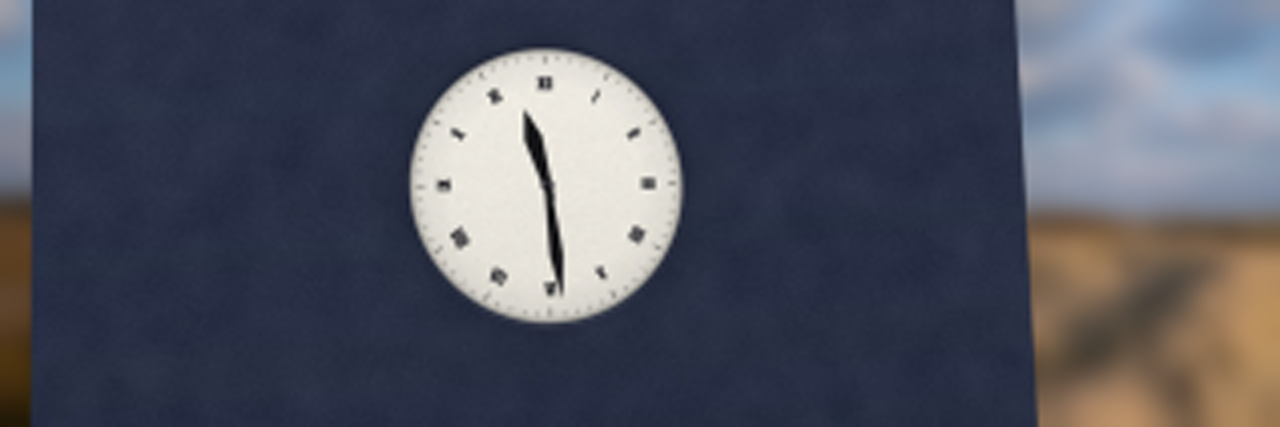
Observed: **11:29**
